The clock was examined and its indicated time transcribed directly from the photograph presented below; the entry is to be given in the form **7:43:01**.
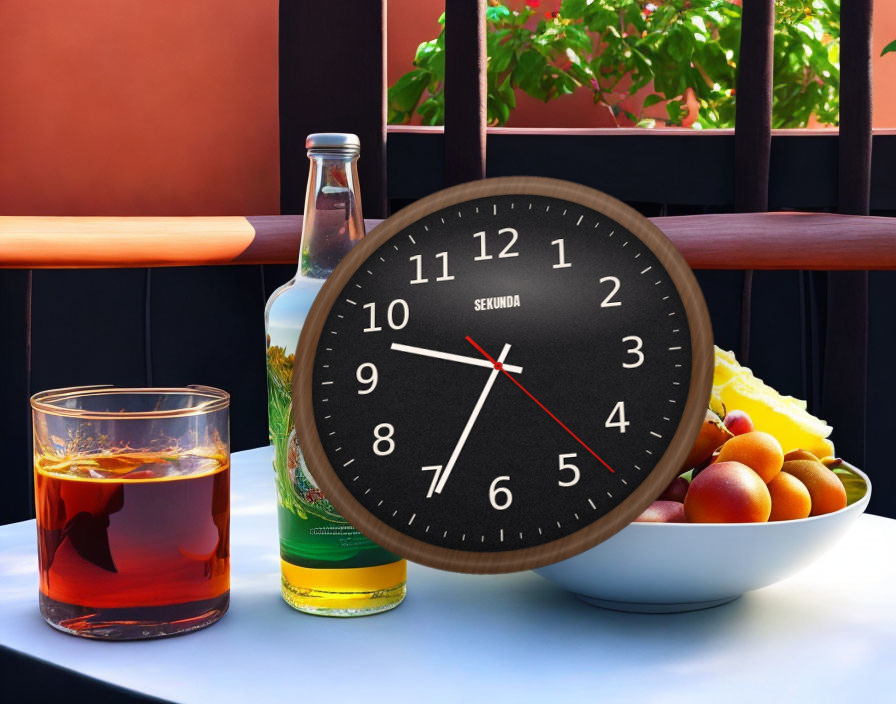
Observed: **9:34:23**
